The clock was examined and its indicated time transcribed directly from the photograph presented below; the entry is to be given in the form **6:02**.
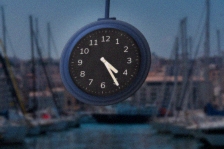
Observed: **4:25**
